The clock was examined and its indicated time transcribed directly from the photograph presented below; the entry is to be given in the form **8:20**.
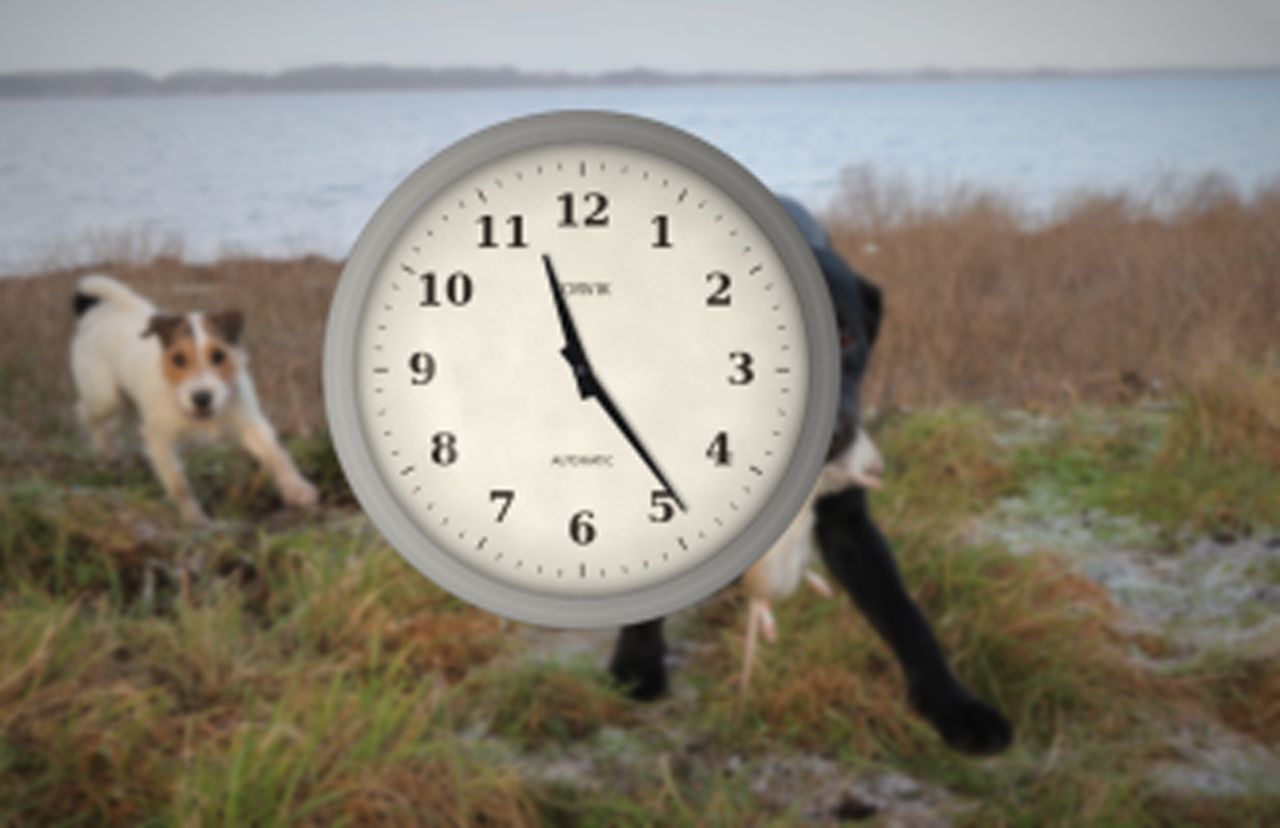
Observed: **11:24**
